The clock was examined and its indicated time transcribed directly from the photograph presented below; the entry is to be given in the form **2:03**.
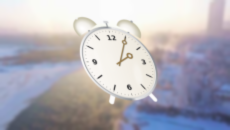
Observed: **2:05**
